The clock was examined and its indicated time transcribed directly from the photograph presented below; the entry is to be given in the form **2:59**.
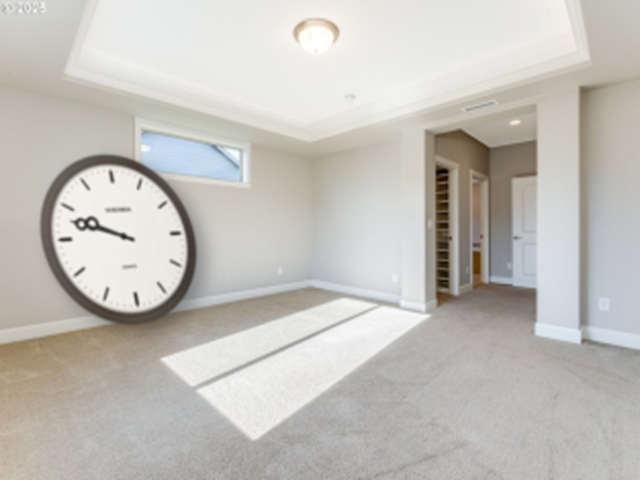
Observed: **9:48**
